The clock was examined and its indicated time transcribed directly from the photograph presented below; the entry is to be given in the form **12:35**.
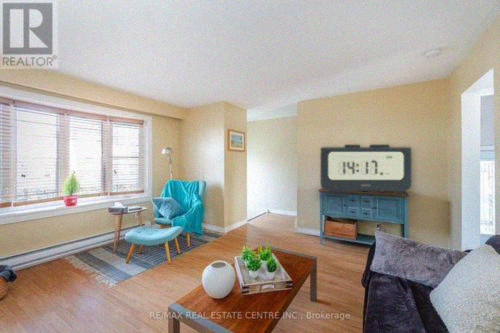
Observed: **14:17**
